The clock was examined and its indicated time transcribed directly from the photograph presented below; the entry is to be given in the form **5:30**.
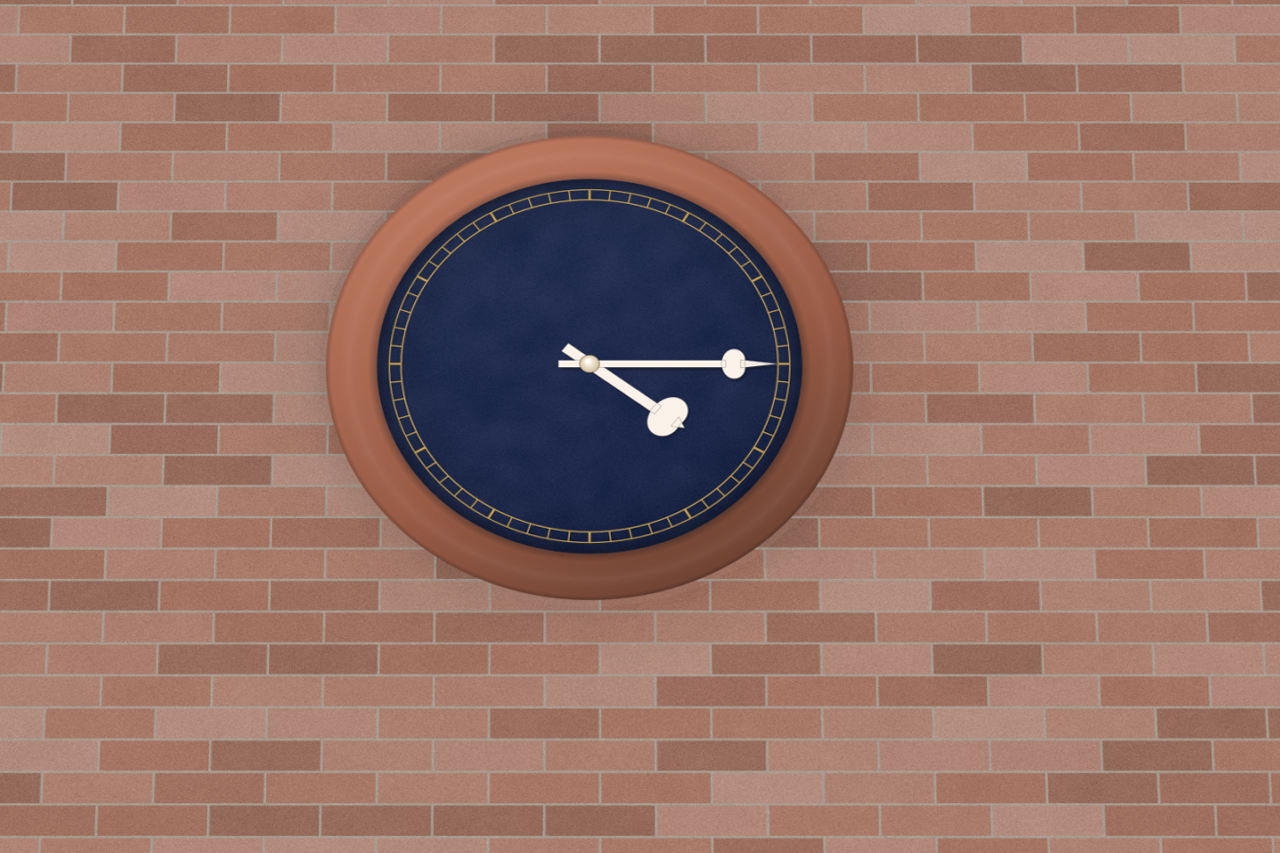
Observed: **4:15**
